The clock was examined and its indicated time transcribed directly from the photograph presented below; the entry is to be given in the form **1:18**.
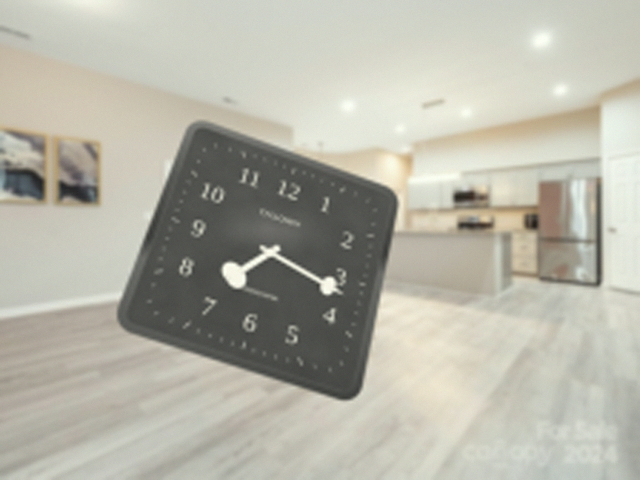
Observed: **7:17**
